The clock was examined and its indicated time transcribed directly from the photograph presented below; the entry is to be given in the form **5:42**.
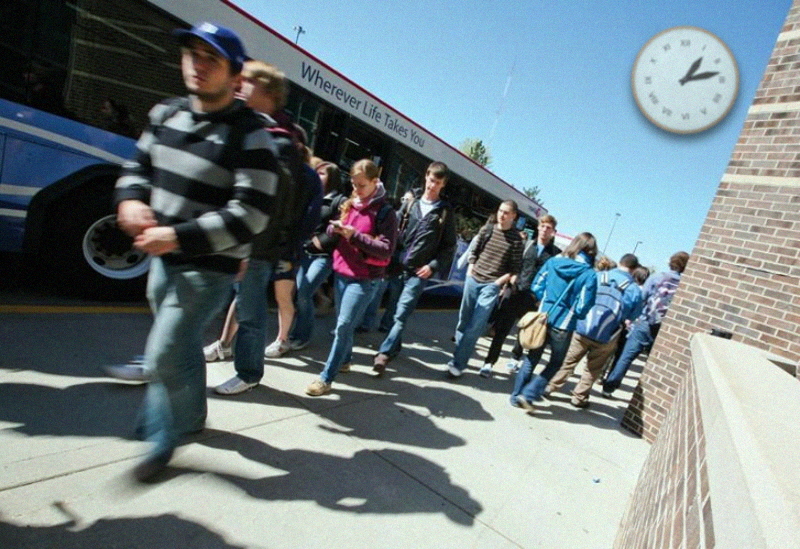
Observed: **1:13**
